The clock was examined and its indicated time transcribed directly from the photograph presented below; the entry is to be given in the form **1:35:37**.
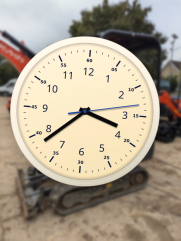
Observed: **3:38:13**
